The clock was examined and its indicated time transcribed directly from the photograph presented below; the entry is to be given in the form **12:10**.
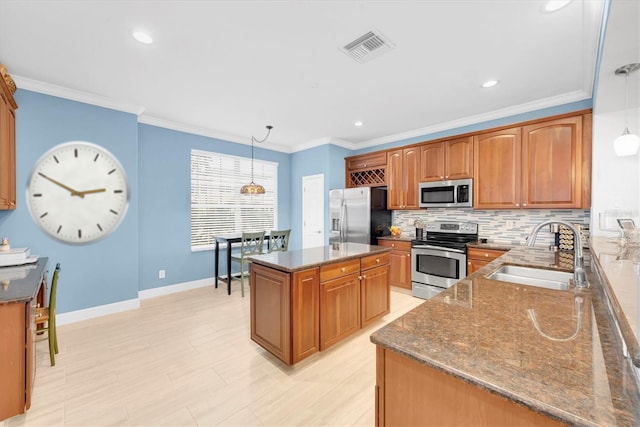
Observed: **2:50**
